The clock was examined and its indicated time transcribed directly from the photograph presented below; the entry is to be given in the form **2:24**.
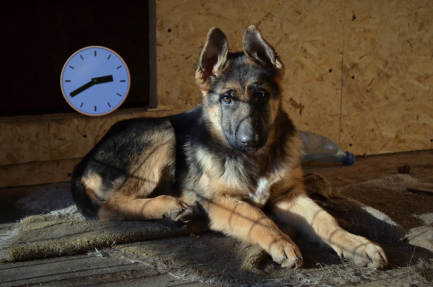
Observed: **2:40**
